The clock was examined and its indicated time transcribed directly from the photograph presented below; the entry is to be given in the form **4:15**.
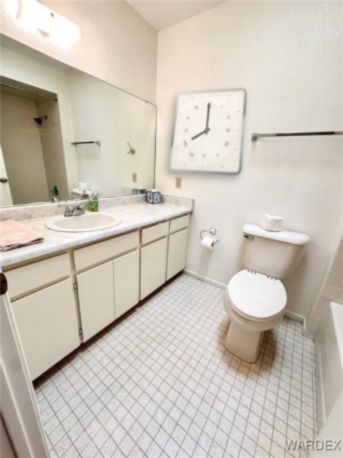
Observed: **8:00**
